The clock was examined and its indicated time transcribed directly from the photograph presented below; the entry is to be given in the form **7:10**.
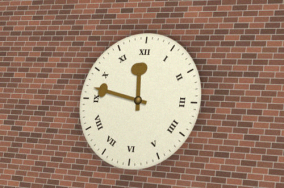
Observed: **11:47**
